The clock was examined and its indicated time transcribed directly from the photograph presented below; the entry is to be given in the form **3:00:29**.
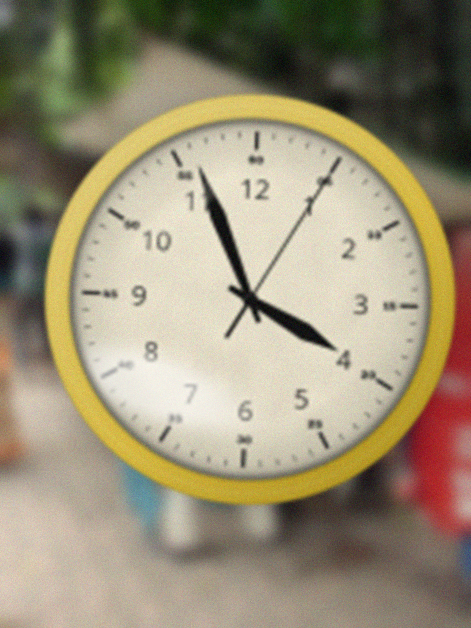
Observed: **3:56:05**
